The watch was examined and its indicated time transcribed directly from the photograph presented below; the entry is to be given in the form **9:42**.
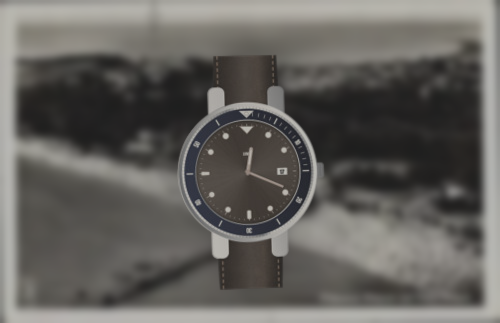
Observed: **12:19**
